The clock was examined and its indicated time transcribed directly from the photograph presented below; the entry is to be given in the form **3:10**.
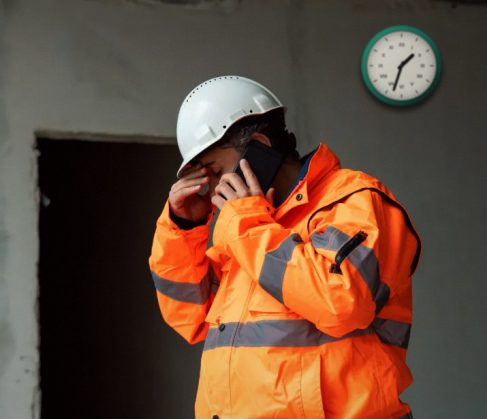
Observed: **1:33**
